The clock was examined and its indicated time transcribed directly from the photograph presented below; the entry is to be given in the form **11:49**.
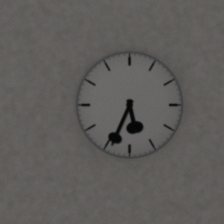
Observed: **5:34**
